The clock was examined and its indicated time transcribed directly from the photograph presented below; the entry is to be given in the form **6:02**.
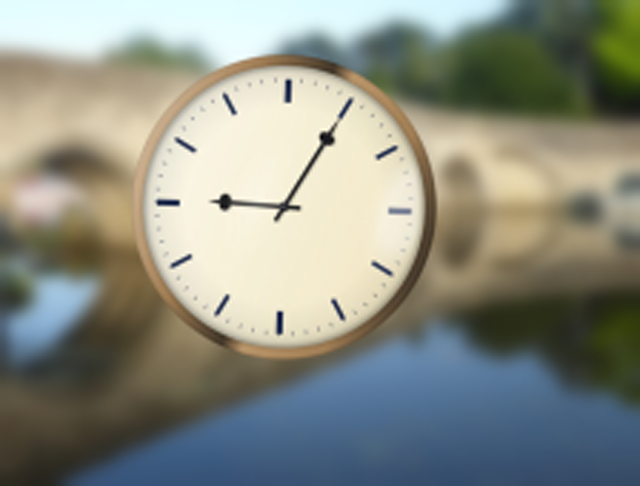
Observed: **9:05**
